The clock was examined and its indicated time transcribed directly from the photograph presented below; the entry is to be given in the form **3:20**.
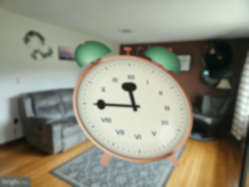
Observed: **11:45**
